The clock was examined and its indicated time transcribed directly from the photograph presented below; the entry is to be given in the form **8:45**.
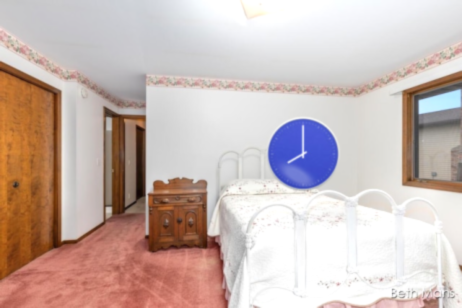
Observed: **8:00**
